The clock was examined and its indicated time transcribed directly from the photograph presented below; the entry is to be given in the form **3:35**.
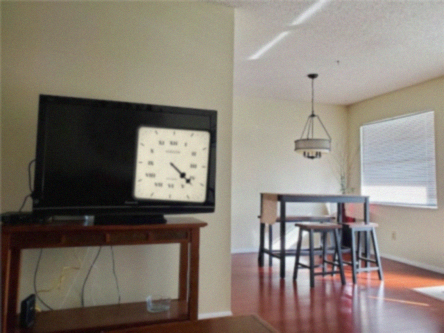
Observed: **4:22**
